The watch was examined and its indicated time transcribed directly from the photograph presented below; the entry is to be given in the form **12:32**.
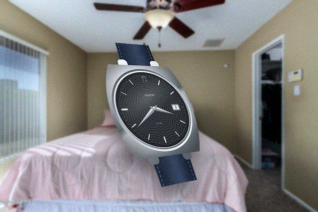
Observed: **3:39**
